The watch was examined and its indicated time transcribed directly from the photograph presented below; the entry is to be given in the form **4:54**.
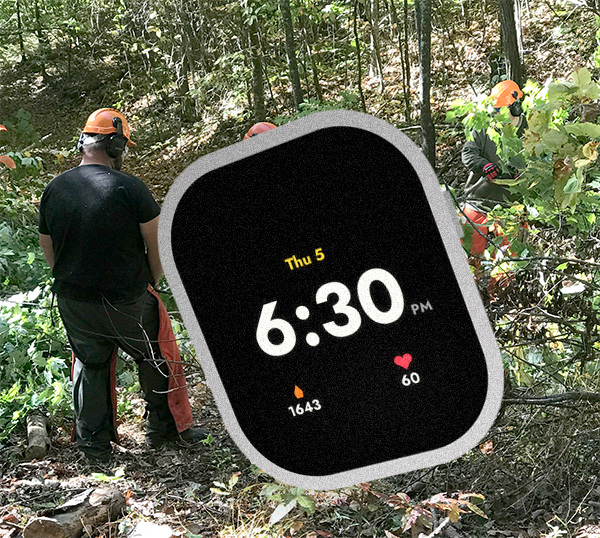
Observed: **6:30**
